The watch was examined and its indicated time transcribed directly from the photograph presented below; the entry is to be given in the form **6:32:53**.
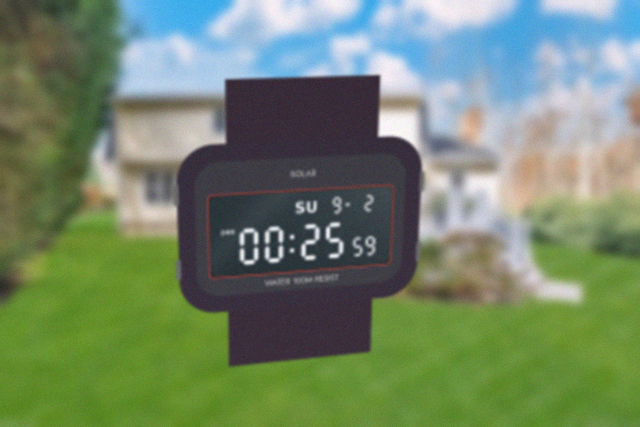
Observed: **0:25:59**
